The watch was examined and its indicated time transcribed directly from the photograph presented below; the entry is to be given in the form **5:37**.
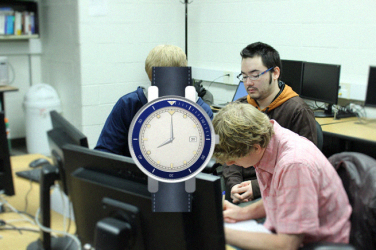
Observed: **8:00**
